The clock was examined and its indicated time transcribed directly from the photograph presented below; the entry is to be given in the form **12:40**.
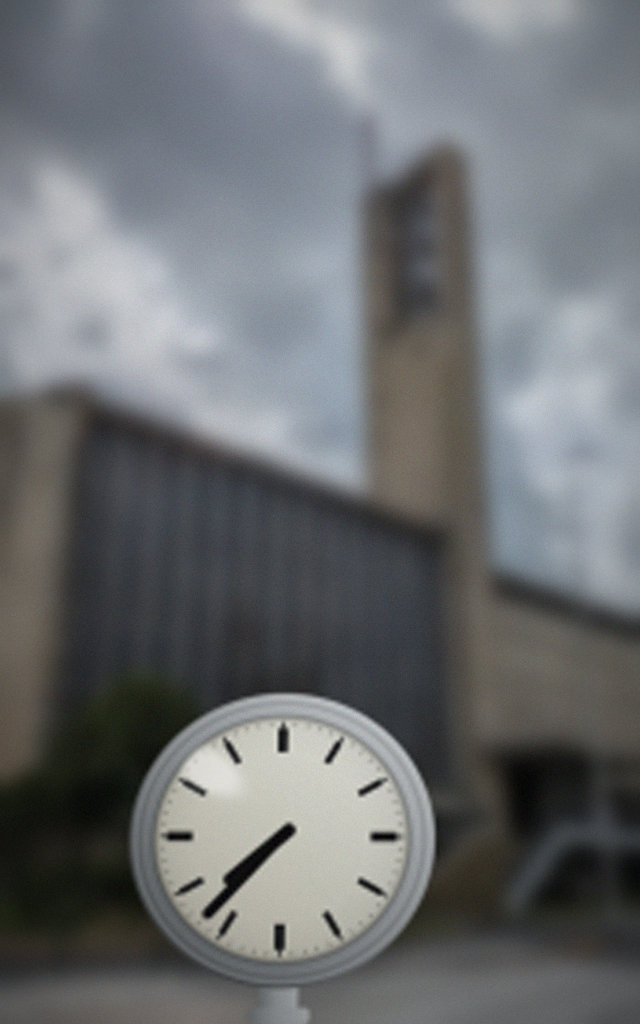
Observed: **7:37**
